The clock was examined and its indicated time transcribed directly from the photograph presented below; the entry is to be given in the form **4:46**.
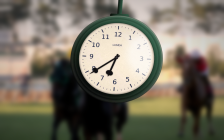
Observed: **6:39**
